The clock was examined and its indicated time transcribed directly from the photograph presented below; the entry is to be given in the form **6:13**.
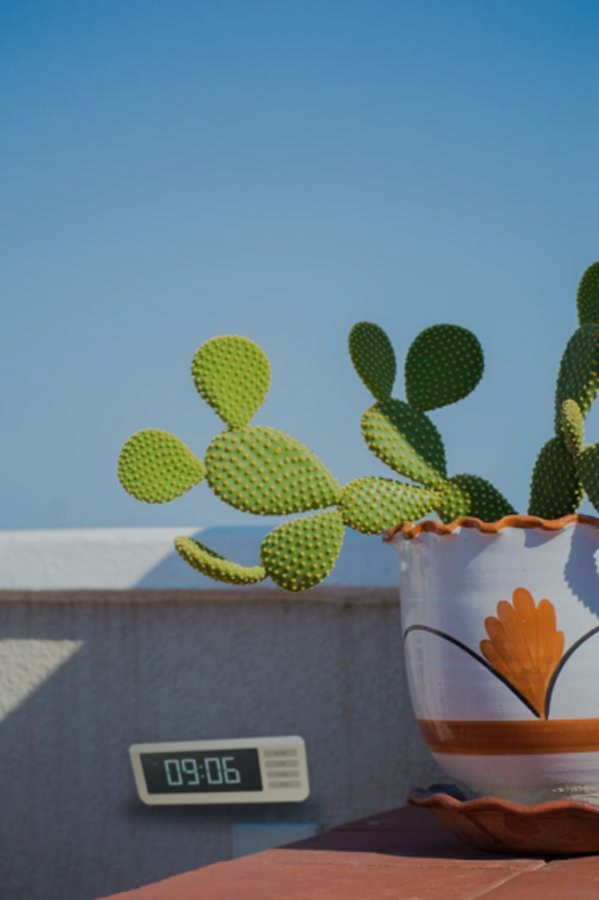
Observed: **9:06**
